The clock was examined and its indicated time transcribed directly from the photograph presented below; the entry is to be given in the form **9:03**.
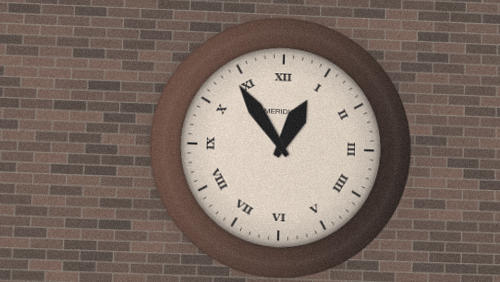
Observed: **12:54**
